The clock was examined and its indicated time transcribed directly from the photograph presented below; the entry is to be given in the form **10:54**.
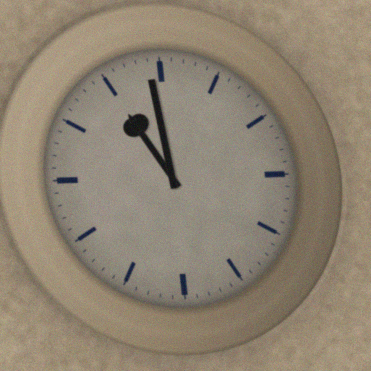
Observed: **10:59**
